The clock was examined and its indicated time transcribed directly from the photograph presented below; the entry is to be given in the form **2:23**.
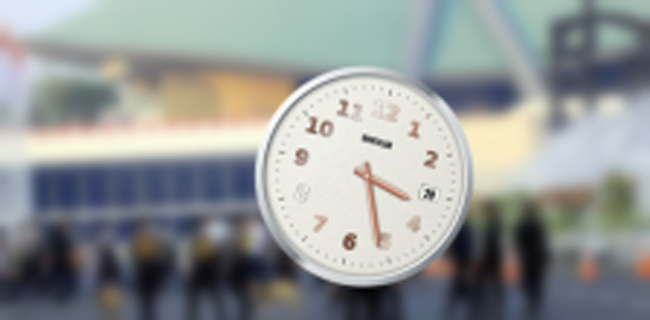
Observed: **3:26**
